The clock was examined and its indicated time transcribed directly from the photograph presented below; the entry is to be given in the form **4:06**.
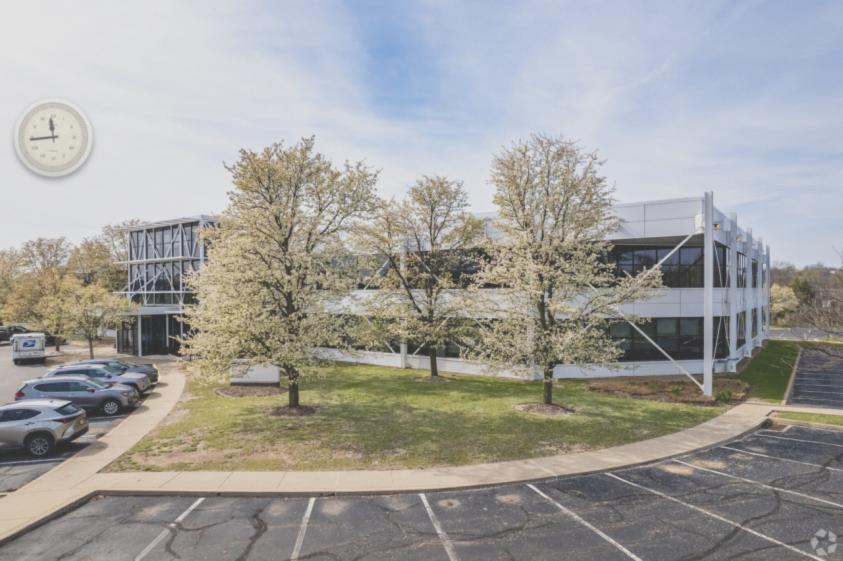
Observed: **11:44**
